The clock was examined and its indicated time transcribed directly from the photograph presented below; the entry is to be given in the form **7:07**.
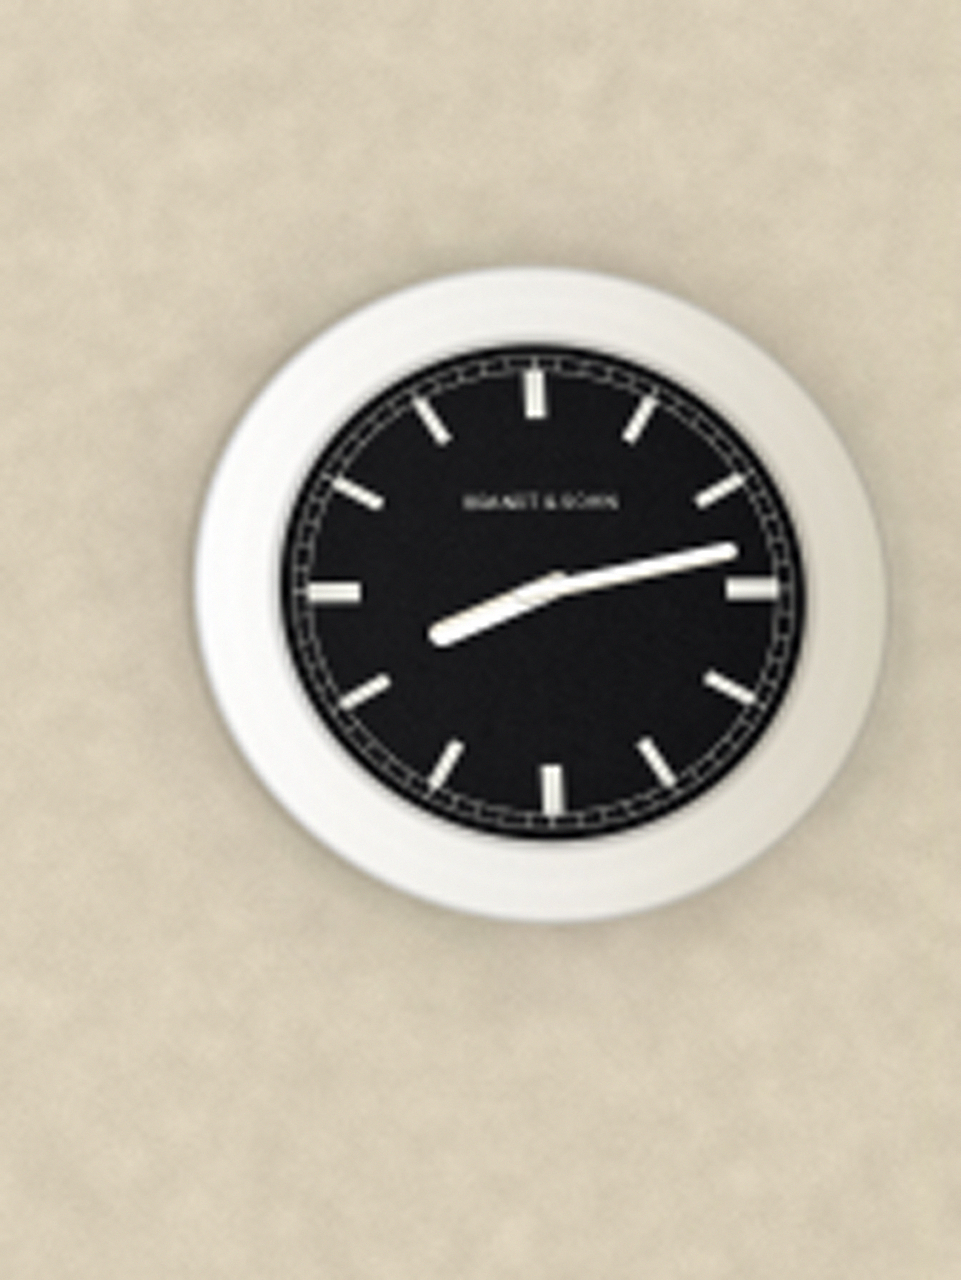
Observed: **8:13**
